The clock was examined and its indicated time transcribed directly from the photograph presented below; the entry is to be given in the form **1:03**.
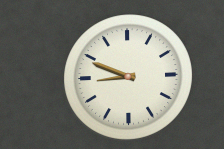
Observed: **8:49**
